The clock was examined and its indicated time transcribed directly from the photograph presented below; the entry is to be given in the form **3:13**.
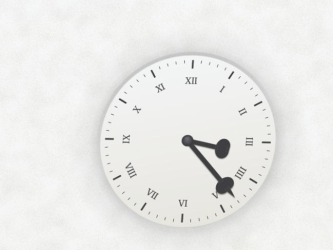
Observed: **3:23**
